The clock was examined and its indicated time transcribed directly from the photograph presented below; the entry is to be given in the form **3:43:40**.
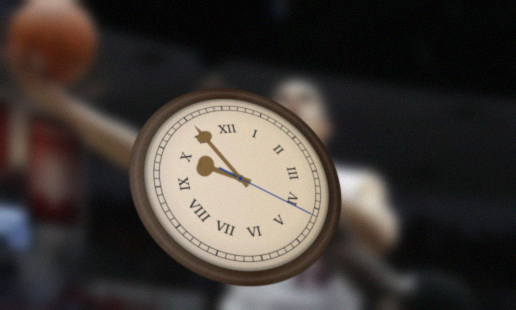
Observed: **9:55:21**
